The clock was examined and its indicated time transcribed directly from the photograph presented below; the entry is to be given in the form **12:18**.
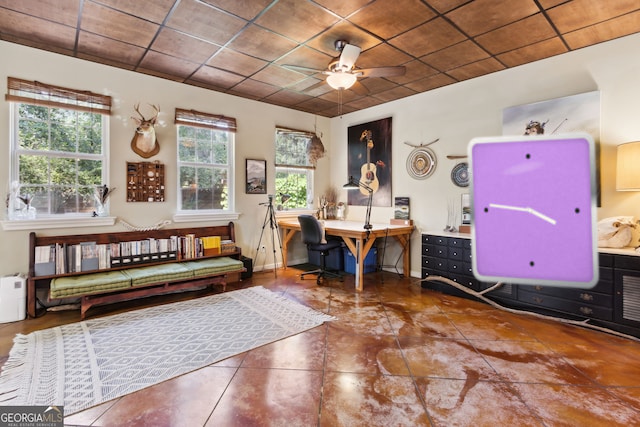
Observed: **3:46**
